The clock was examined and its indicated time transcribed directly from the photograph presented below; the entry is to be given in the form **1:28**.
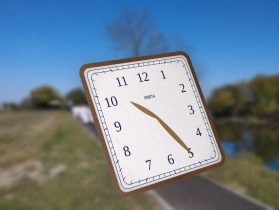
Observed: **10:25**
